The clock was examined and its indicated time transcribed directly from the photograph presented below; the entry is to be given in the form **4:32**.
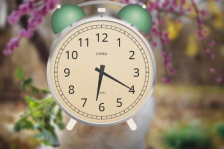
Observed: **6:20**
